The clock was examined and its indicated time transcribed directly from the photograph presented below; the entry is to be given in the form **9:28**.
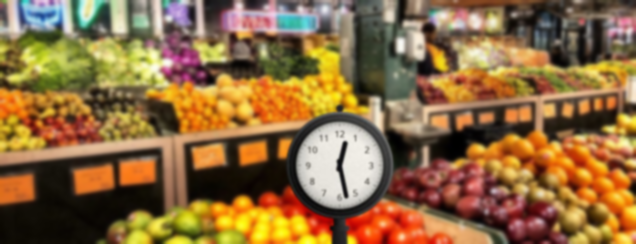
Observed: **12:28**
